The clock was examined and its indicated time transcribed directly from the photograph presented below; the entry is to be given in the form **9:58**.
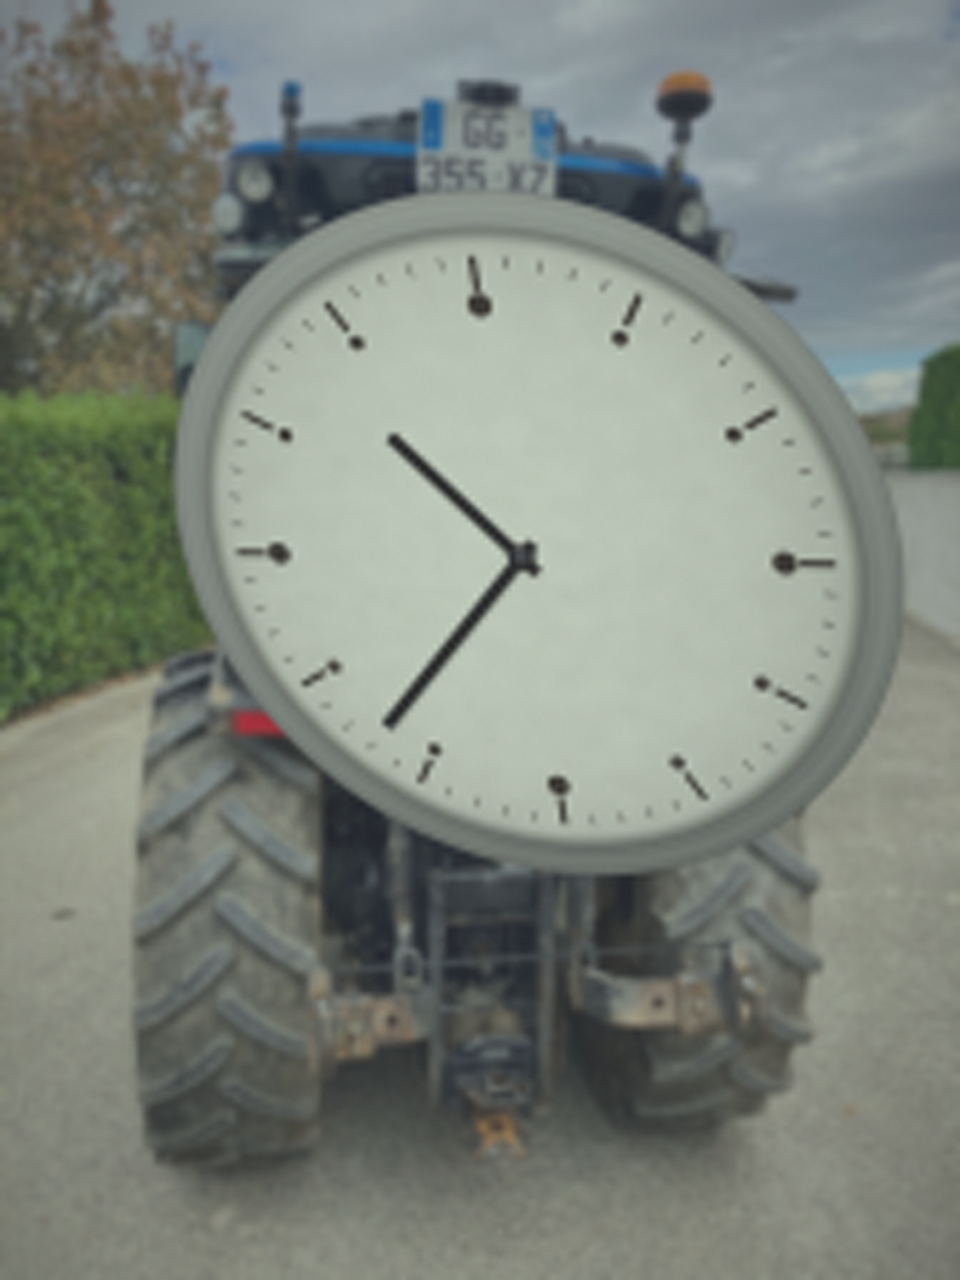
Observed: **10:37**
